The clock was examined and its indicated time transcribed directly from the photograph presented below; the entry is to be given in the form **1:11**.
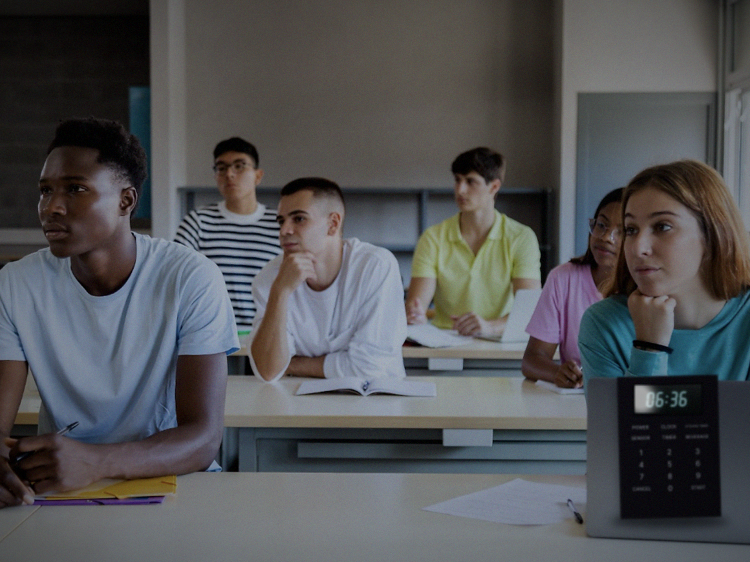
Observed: **6:36**
